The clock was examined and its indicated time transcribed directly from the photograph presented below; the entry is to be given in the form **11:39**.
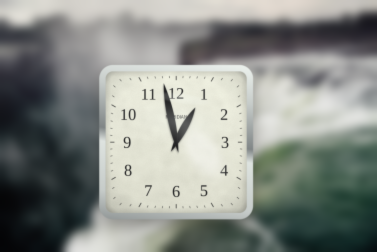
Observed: **12:58**
